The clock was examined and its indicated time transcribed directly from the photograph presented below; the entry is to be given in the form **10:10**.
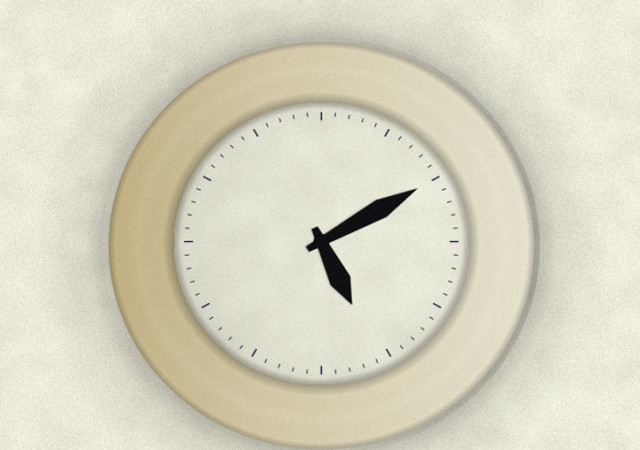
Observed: **5:10**
